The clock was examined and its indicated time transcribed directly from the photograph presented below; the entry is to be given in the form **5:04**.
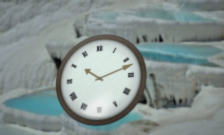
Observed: **10:12**
